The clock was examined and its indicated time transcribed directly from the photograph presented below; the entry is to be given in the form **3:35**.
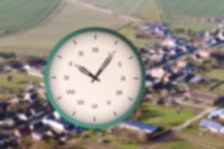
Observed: **10:06**
